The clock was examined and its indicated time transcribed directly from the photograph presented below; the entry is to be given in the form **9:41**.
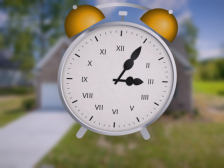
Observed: **3:05**
